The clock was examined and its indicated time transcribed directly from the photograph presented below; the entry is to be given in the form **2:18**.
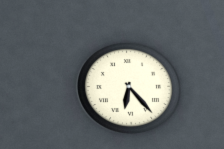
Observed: **6:24**
